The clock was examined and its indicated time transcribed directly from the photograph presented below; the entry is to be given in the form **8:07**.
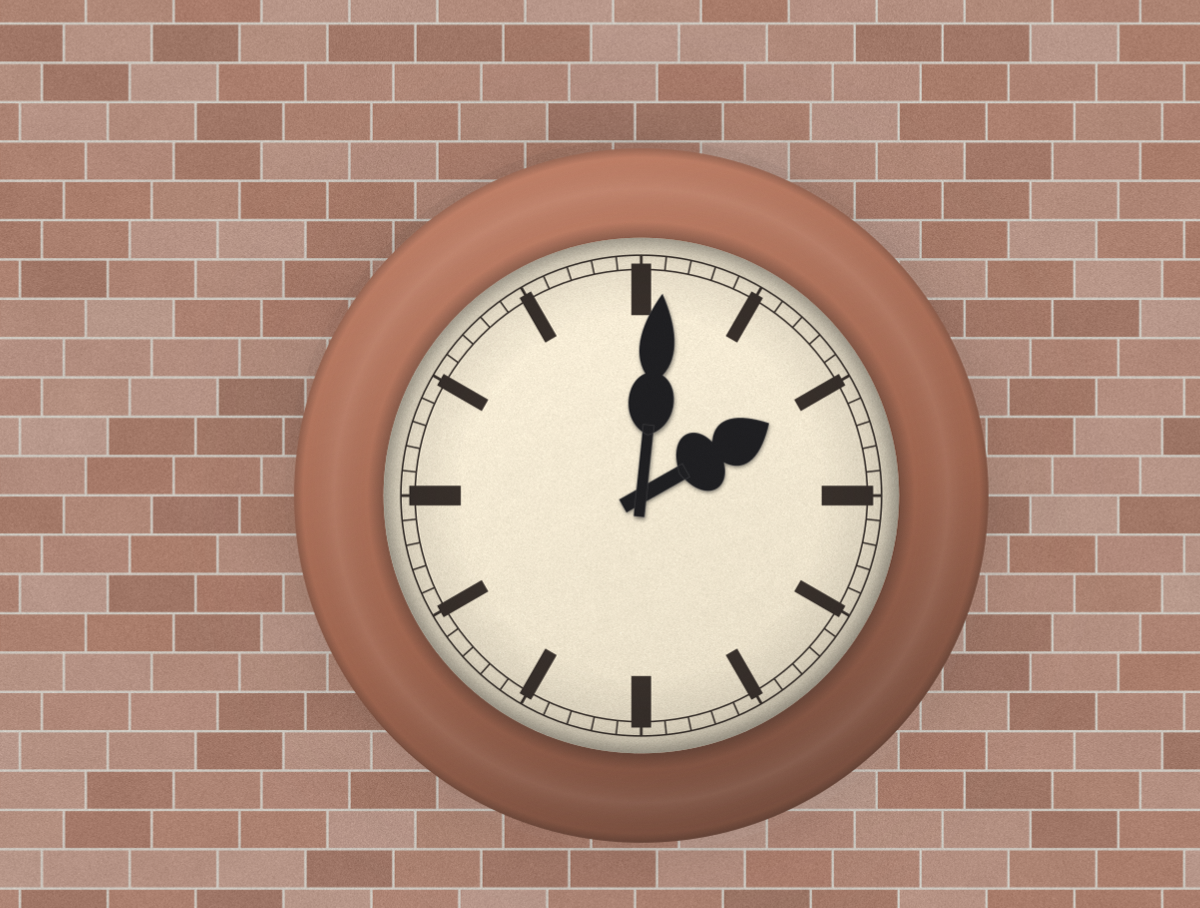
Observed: **2:01**
